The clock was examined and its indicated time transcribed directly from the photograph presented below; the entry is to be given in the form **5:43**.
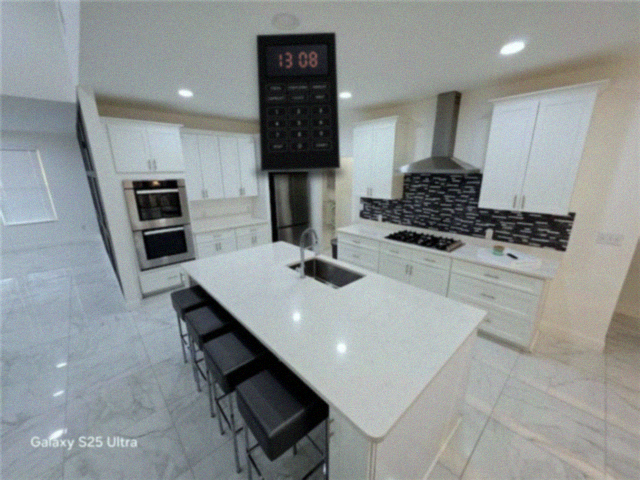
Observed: **13:08**
